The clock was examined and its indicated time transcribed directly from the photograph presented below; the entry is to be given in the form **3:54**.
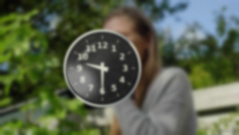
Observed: **9:30**
